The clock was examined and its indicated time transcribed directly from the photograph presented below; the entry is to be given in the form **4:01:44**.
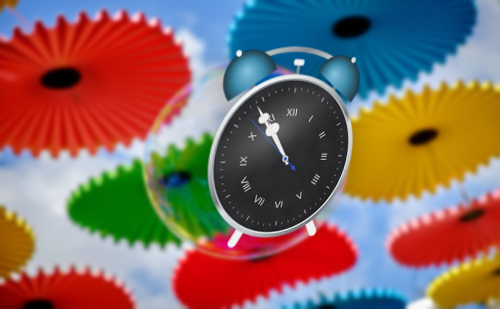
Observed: **10:53:52**
